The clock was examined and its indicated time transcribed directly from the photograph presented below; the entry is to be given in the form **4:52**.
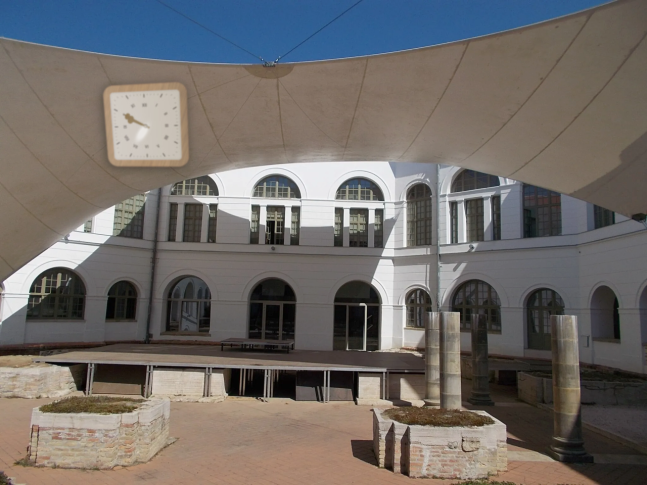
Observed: **9:50**
